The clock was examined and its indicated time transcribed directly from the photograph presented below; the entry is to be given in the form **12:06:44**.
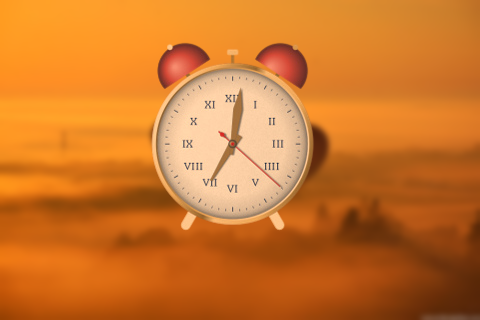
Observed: **7:01:22**
